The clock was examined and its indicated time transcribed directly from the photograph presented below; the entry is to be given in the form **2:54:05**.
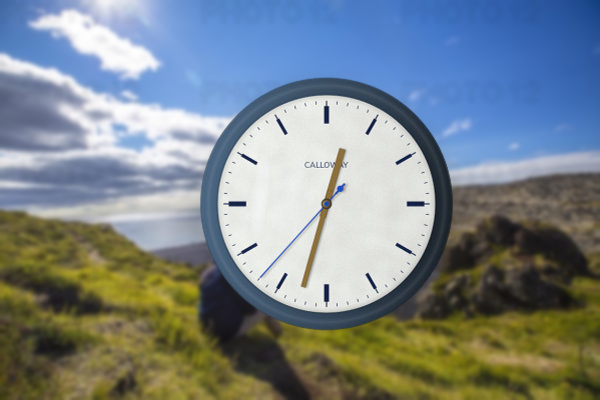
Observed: **12:32:37**
